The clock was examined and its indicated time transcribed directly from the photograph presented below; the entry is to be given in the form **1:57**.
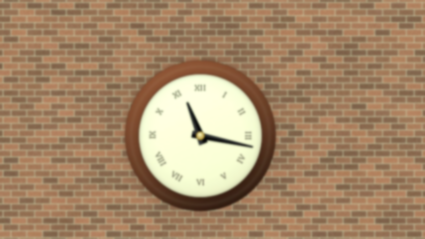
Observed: **11:17**
